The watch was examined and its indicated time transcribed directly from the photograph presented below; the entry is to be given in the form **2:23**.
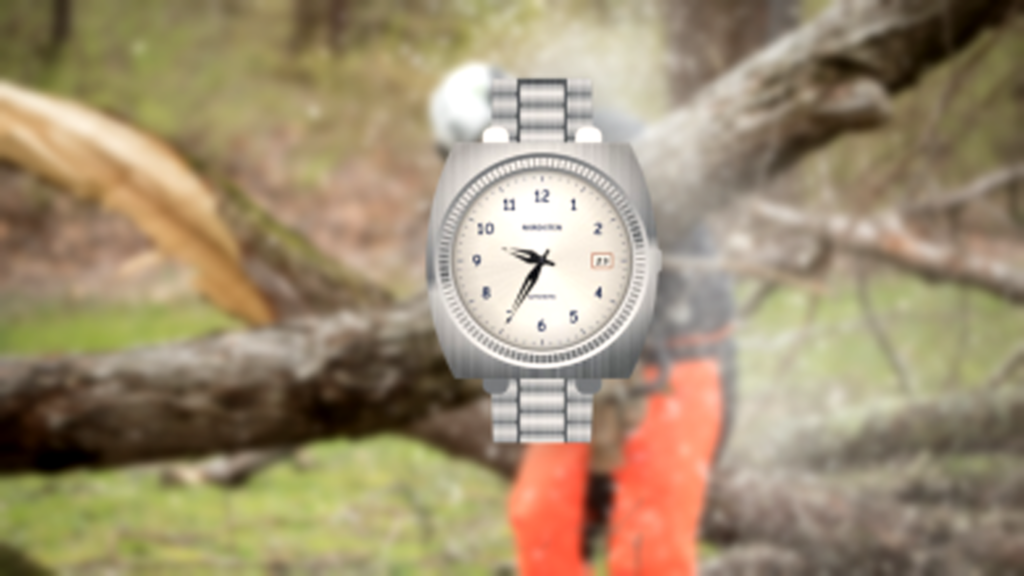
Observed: **9:35**
